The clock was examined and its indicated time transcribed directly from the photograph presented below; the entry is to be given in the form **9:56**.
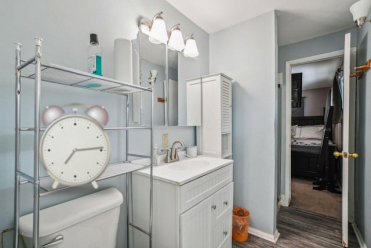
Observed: **7:14**
